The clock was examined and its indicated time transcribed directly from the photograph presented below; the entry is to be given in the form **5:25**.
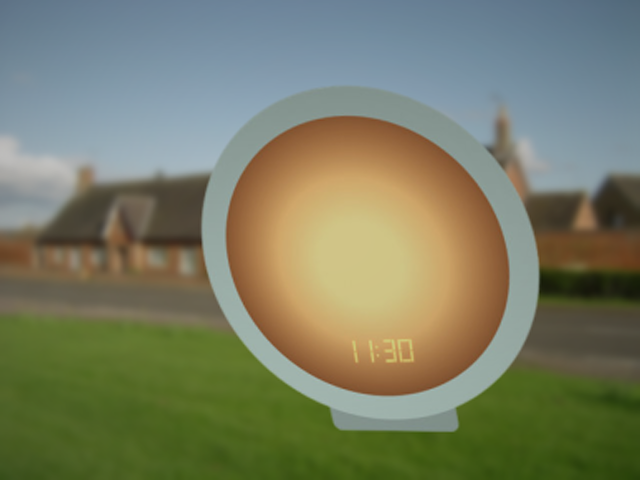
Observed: **11:30**
